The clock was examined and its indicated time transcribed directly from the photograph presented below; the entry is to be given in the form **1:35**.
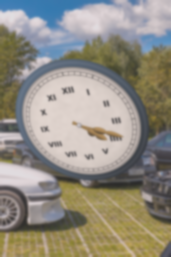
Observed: **4:19**
